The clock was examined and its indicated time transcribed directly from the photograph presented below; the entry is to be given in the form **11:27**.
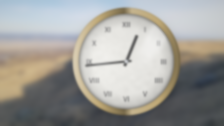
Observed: **12:44**
